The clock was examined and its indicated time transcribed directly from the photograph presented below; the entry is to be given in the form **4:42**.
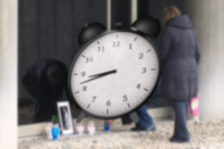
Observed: **8:42**
